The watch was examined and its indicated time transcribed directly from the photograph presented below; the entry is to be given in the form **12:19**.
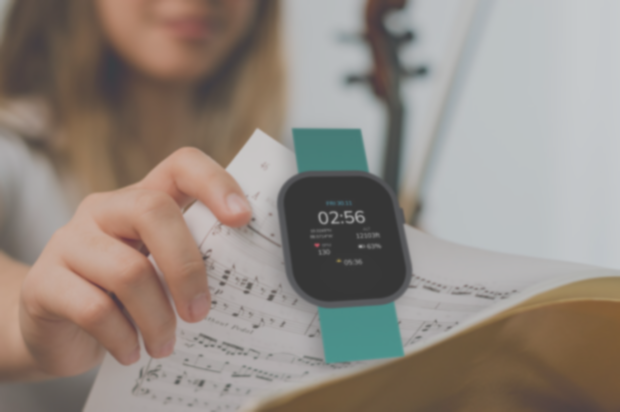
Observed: **2:56**
